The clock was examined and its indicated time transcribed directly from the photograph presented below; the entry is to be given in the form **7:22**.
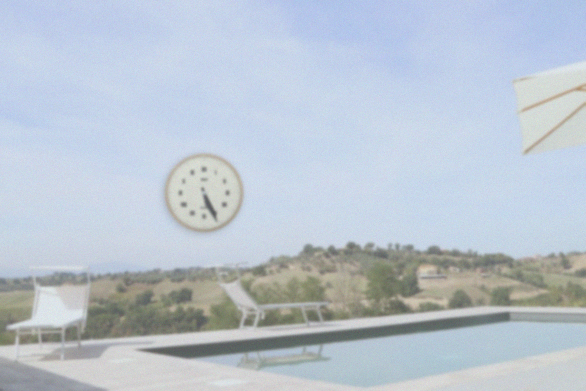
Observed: **5:26**
